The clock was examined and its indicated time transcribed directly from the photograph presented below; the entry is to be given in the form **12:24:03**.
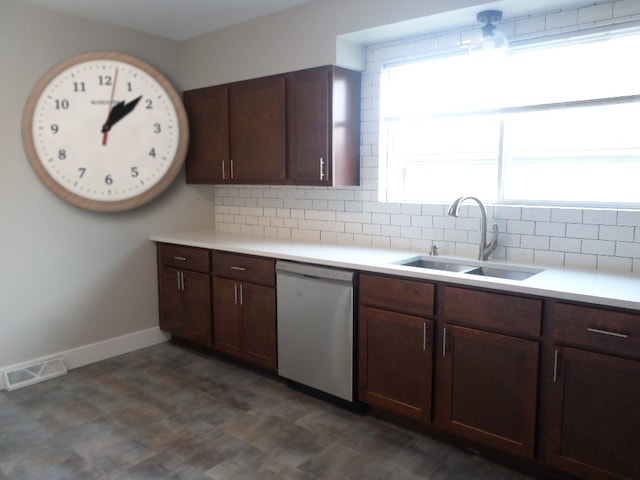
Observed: **1:08:02**
